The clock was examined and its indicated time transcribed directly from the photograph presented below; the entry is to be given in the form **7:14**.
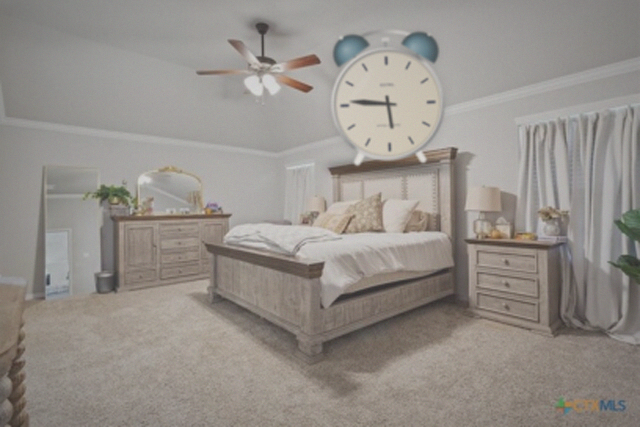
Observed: **5:46**
